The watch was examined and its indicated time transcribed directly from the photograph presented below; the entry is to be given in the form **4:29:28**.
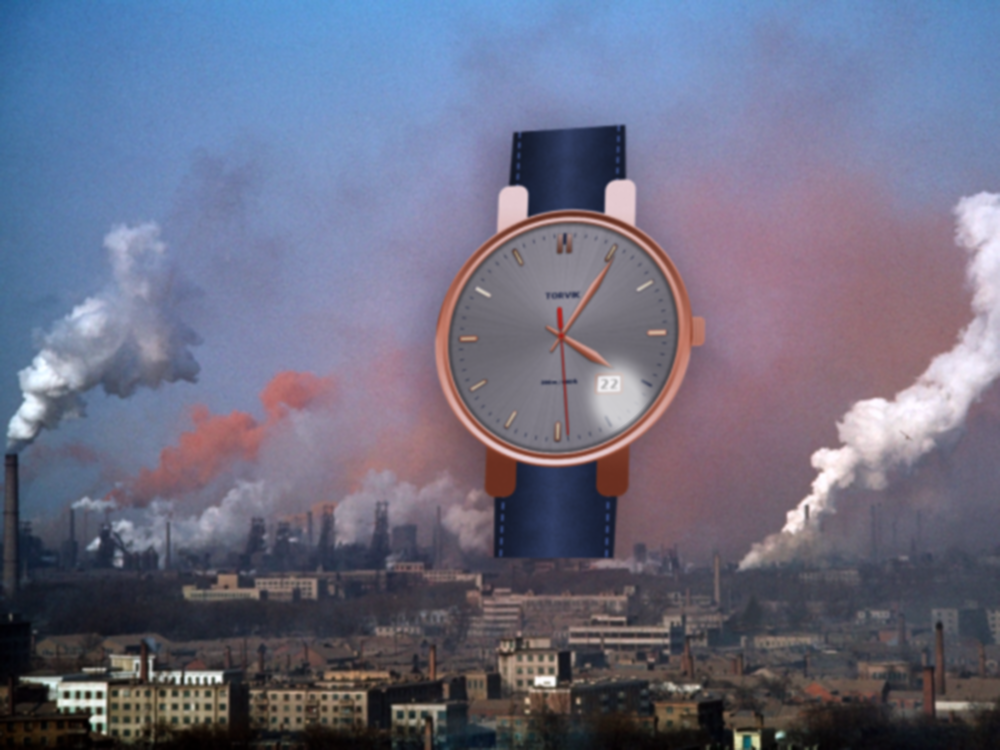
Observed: **4:05:29**
